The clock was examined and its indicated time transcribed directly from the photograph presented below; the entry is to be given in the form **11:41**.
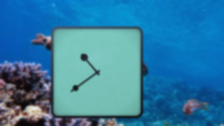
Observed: **10:39**
